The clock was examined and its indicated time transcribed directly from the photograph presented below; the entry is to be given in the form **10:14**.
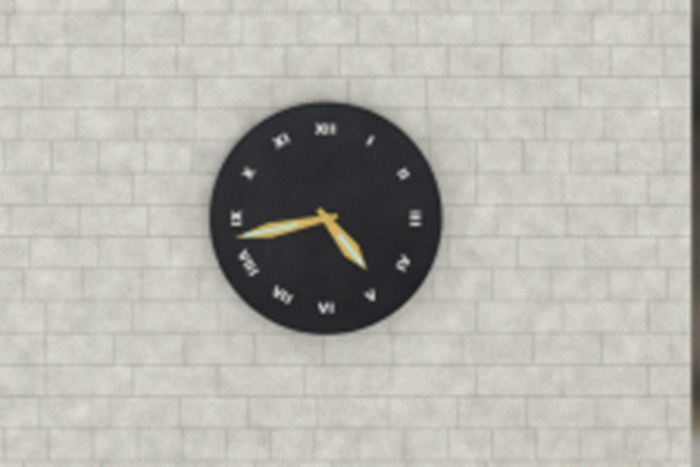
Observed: **4:43**
